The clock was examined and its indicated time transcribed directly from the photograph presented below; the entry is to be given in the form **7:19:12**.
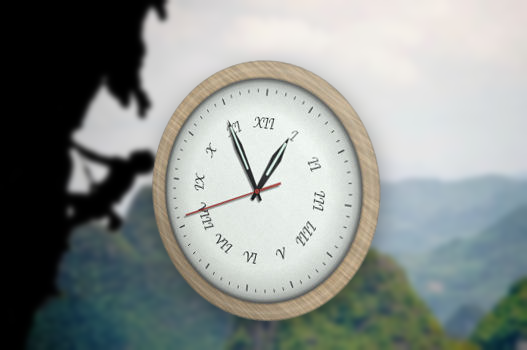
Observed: **12:54:41**
